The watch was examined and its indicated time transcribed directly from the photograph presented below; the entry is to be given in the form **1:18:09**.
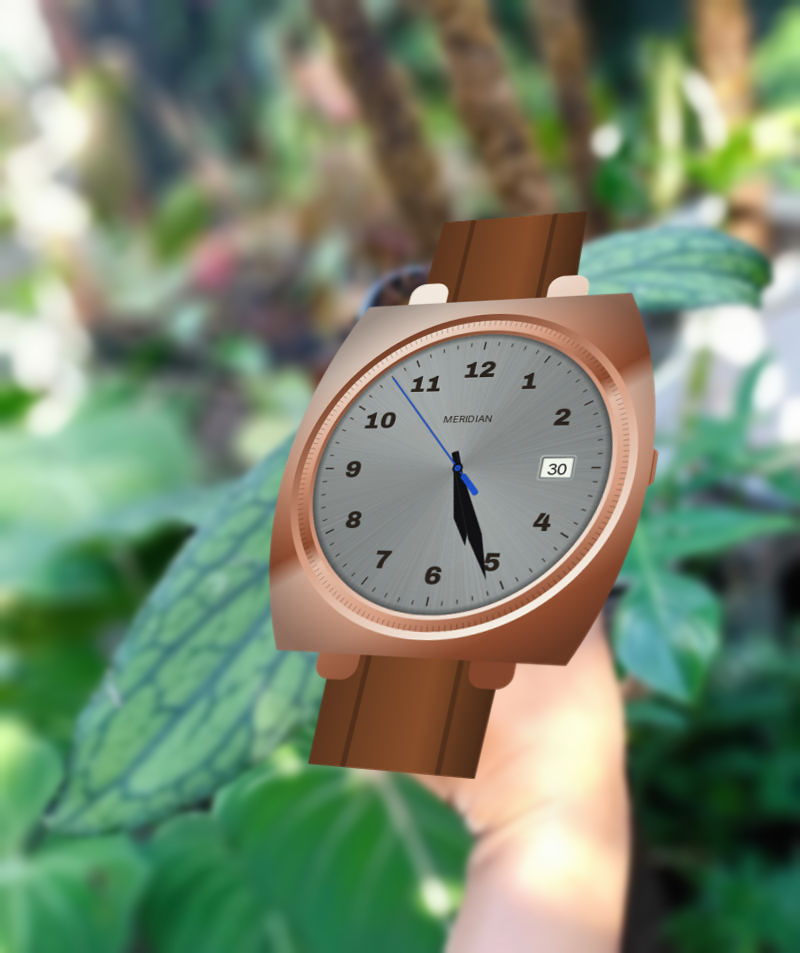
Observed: **5:25:53**
